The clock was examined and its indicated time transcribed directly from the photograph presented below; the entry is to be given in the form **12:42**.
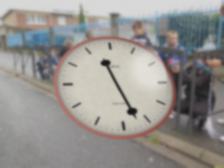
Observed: **11:27**
